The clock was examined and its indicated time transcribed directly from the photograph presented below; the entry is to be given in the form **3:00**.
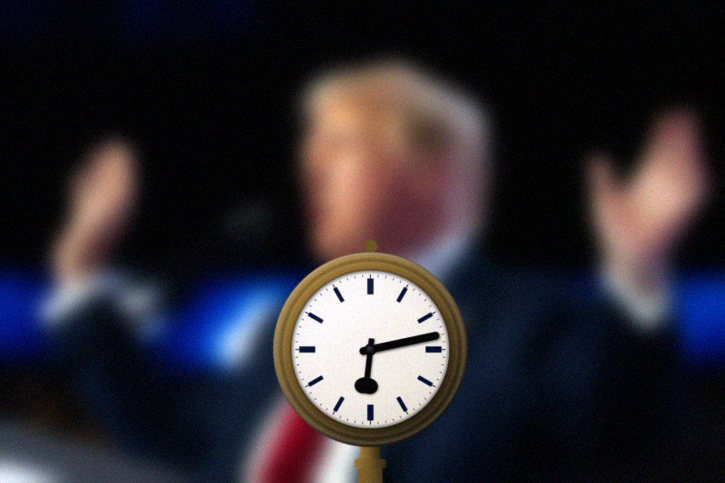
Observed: **6:13**
